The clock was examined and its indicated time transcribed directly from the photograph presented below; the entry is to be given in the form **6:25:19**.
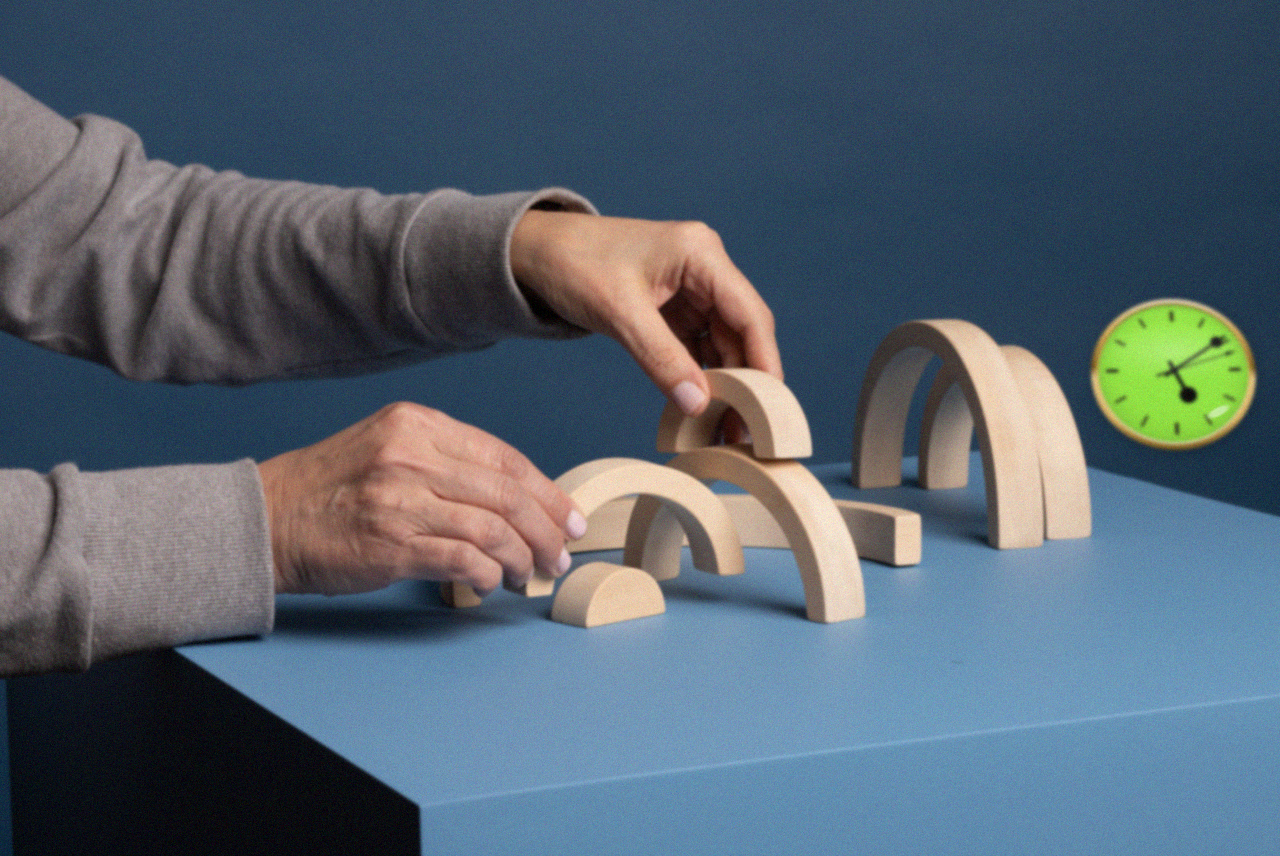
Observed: **5:09:12**
